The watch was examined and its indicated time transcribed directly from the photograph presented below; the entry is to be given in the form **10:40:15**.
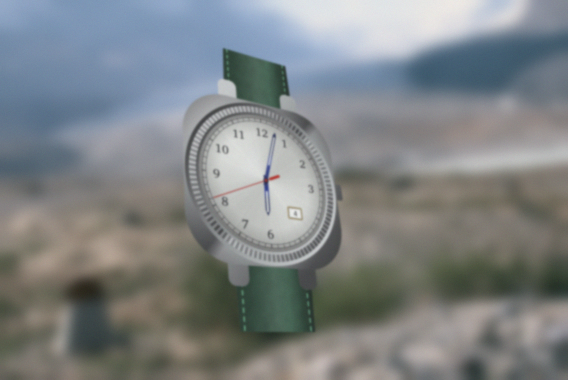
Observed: **6:02:41**
